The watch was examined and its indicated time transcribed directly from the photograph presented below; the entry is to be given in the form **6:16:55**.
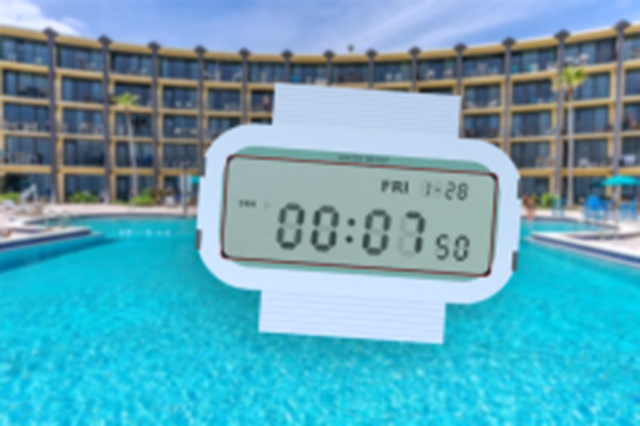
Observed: **0:07:50**
